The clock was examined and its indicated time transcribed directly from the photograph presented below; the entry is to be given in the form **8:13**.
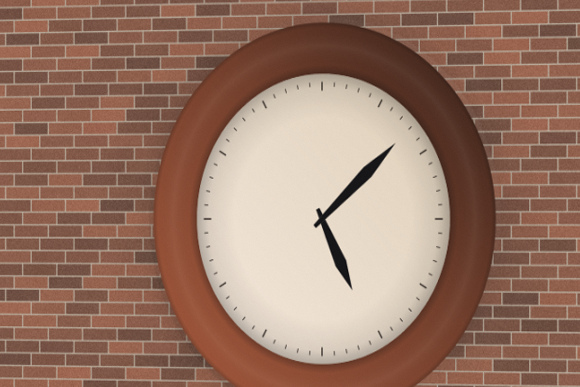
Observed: **5:08**
